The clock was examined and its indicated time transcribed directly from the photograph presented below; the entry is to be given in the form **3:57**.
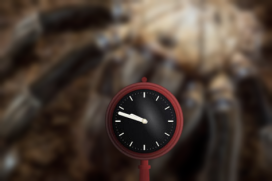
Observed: **9:48**
